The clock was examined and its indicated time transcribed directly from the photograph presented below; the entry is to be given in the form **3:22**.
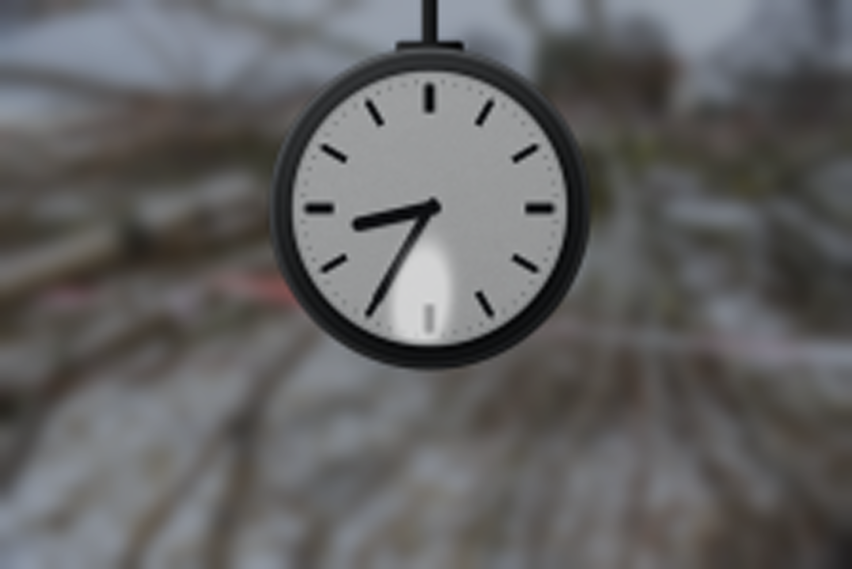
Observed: **8:35**
